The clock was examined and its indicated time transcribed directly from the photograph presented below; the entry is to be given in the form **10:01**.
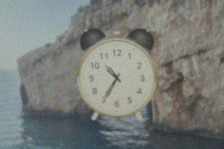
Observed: **10:35**
